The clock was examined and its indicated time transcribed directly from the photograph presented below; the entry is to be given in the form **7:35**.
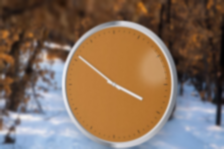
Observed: **3:51**
